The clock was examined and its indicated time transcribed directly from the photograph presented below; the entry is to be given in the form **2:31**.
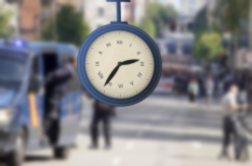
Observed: **2:36**
